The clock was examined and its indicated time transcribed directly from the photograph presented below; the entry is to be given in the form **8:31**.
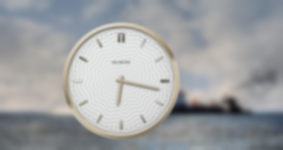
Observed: **6:17**
